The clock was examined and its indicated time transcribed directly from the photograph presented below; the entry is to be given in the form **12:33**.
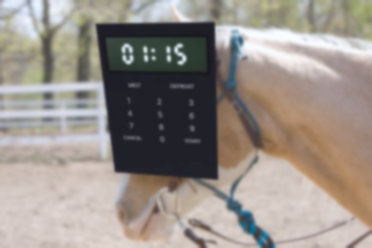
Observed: **1:15**
